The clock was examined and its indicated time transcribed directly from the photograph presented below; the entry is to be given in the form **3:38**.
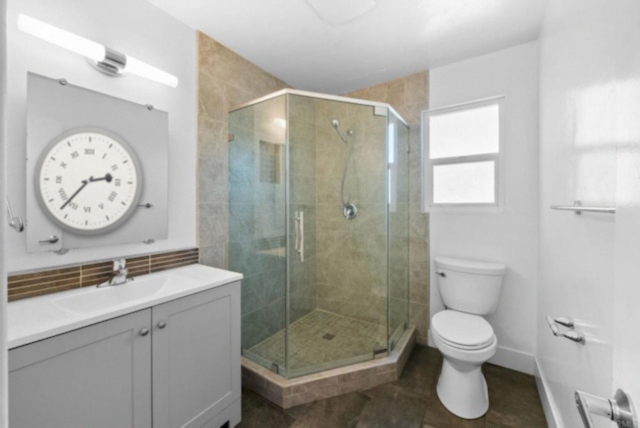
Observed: **2:37**
